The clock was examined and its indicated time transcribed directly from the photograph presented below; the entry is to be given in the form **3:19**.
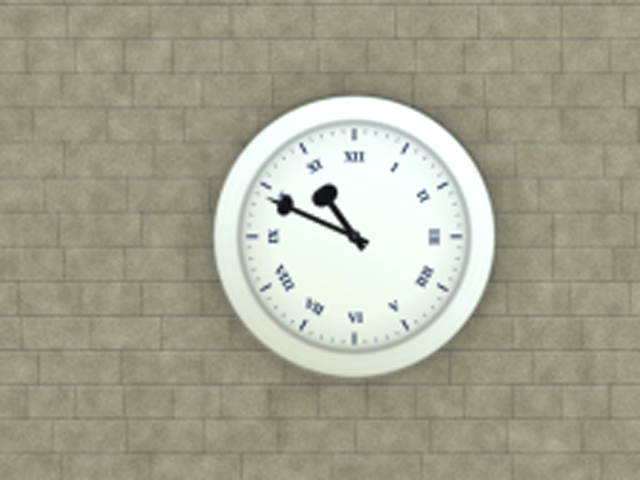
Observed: **10:49**
